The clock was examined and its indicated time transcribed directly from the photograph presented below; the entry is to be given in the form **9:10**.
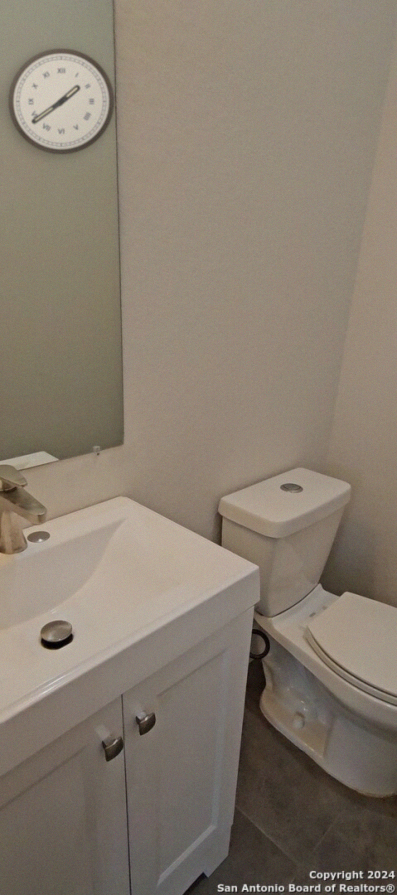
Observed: **1:39**
